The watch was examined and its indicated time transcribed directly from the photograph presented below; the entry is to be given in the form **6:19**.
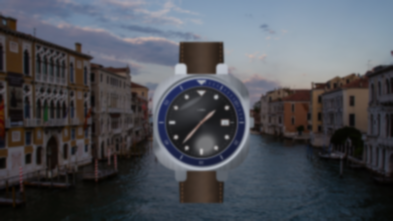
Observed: **1:37**
